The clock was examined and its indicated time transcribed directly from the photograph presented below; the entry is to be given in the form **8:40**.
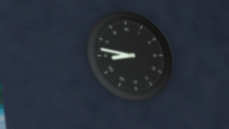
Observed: **8:47**
